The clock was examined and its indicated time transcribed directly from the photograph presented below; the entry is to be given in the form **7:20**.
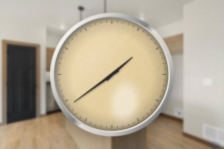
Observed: **1:39**
